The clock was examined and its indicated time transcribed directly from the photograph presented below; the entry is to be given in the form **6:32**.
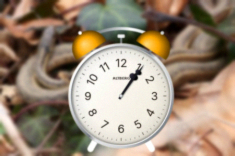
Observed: **1:06**
